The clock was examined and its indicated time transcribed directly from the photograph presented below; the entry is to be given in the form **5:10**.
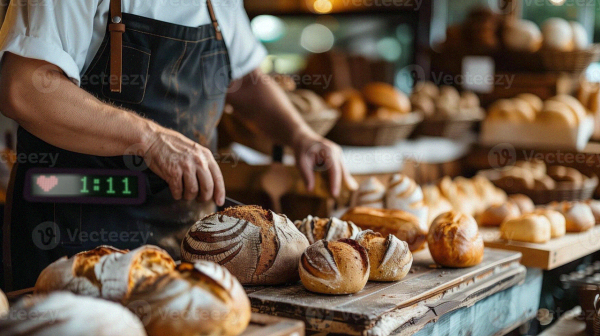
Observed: **1:11**
